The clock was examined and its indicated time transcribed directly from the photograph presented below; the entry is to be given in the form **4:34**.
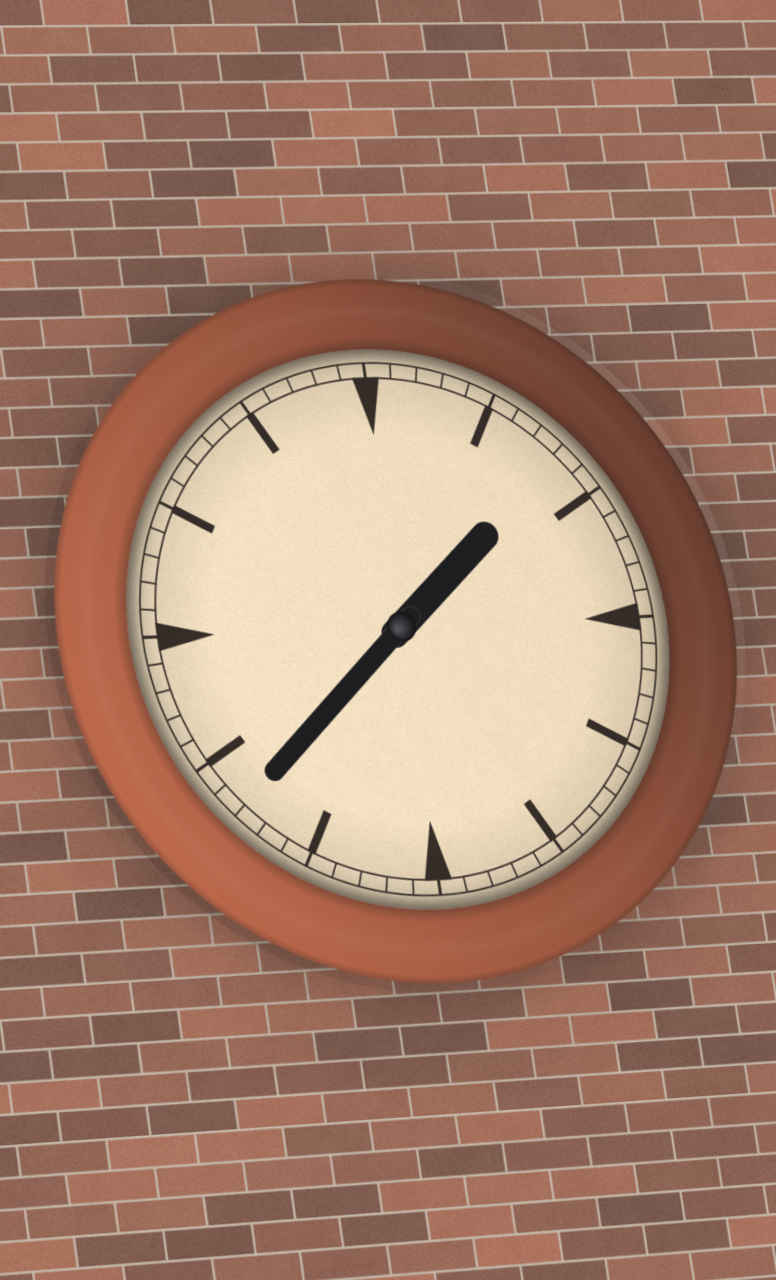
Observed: **1:38**
